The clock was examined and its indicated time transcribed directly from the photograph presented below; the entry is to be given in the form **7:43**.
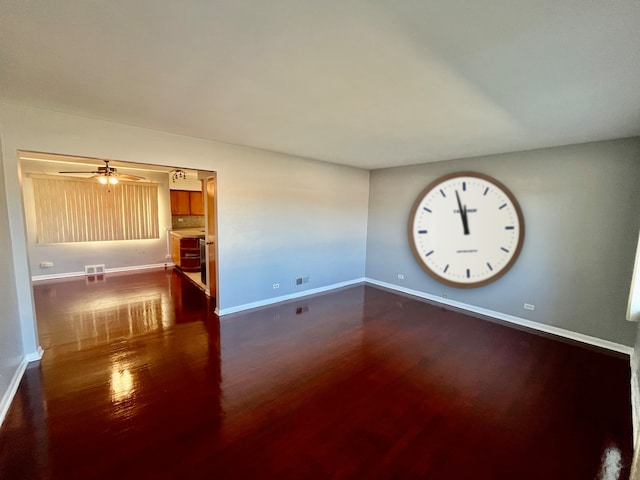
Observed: **11:58**
